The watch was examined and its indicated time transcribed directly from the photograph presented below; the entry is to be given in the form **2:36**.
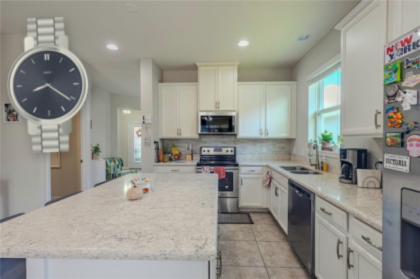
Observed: **8:21**
